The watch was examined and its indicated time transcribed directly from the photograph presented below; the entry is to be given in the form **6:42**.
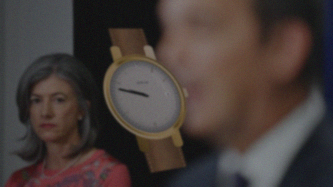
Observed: **9:48**
